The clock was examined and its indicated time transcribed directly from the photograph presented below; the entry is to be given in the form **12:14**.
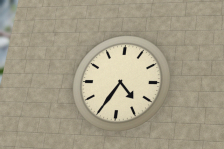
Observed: **4:35**
